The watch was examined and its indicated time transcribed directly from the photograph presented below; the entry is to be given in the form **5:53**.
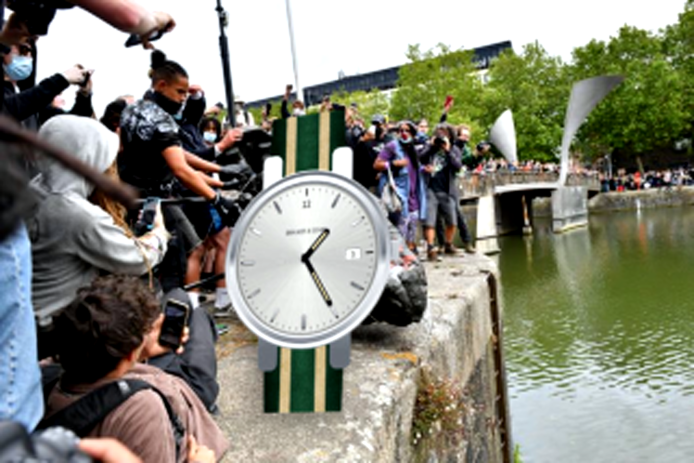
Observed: **1:25**
